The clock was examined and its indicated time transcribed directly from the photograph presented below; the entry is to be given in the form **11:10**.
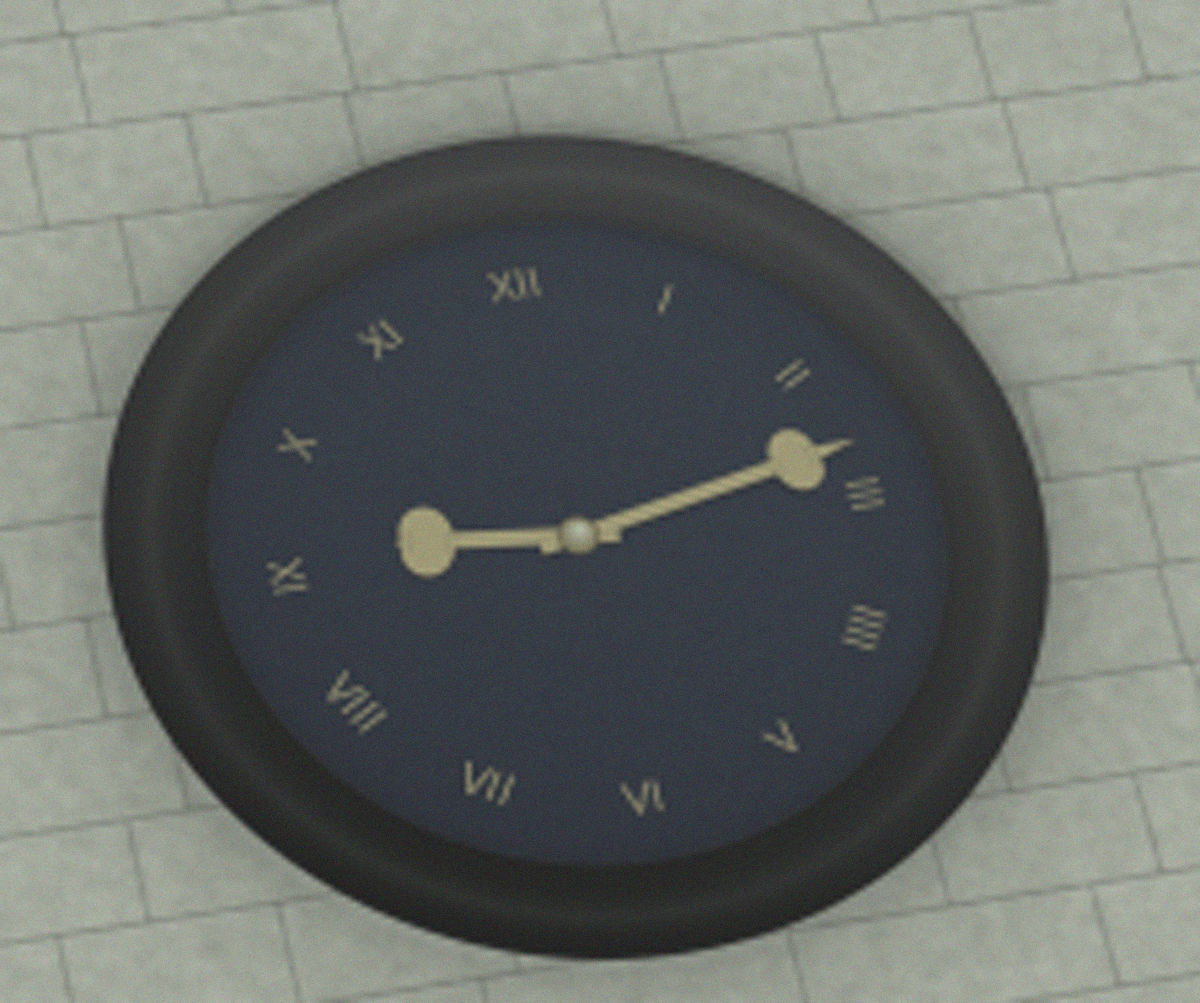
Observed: **9:13**
